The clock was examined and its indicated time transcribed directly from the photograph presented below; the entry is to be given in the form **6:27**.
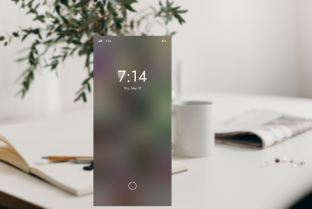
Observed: **7:14**
